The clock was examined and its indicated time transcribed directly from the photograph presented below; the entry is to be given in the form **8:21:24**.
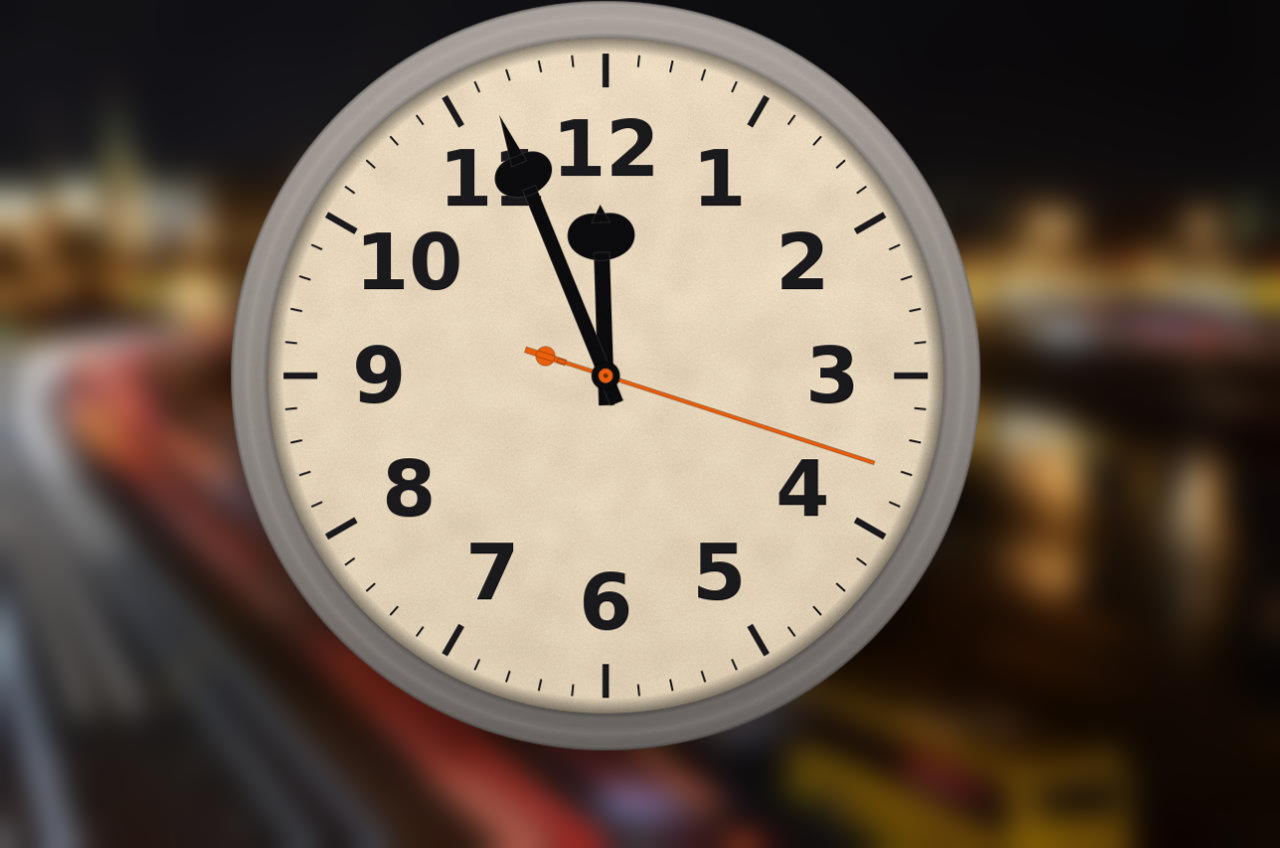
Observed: **11:56:18**
